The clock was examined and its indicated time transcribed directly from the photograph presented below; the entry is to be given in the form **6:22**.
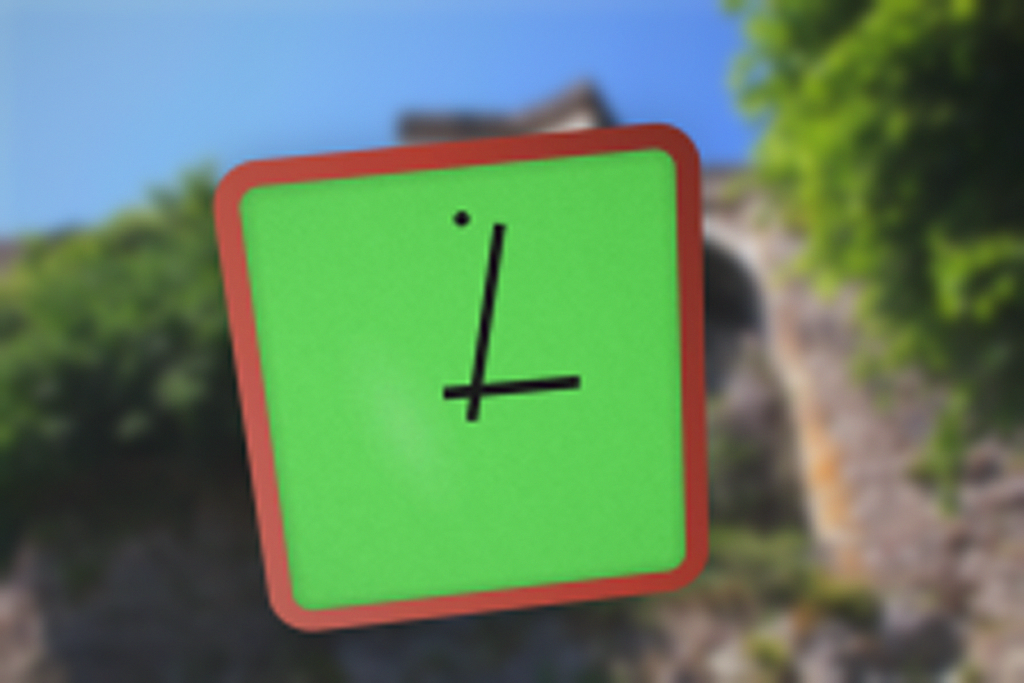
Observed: **3:02**
